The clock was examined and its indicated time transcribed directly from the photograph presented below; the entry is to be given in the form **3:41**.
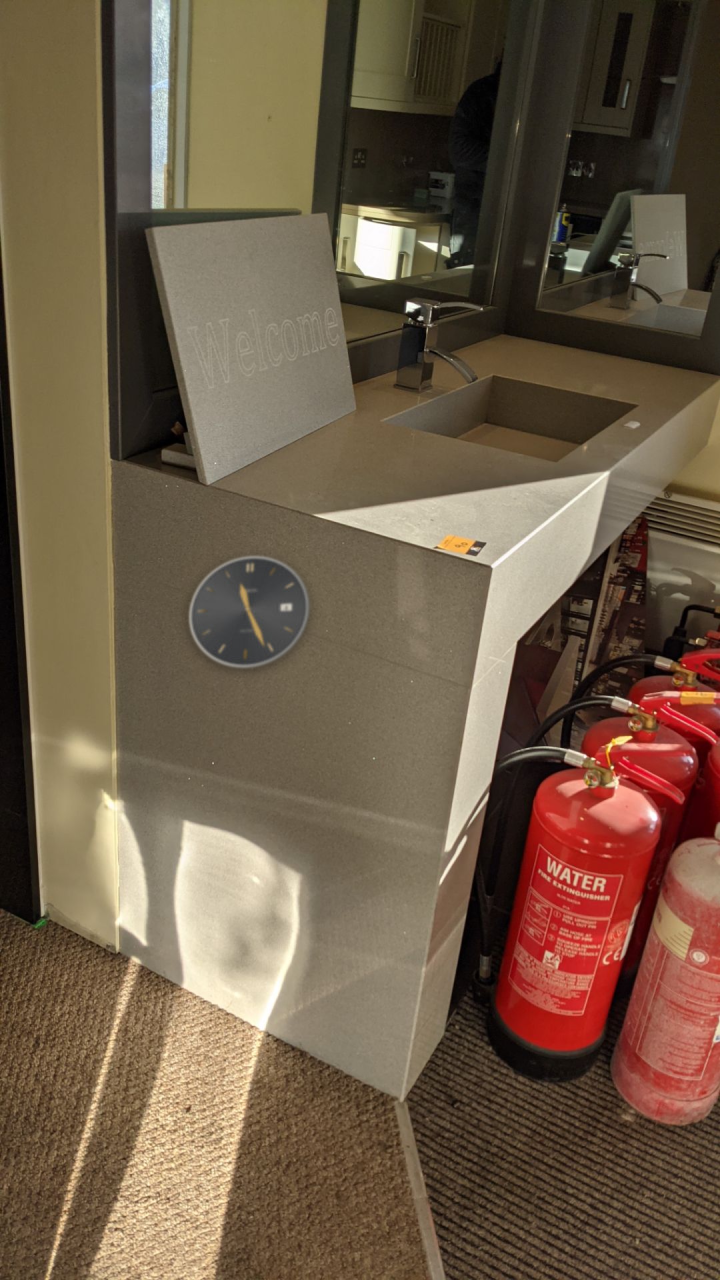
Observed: **11:26**
